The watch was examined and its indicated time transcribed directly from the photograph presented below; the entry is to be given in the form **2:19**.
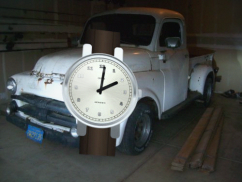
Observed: **2:01**
